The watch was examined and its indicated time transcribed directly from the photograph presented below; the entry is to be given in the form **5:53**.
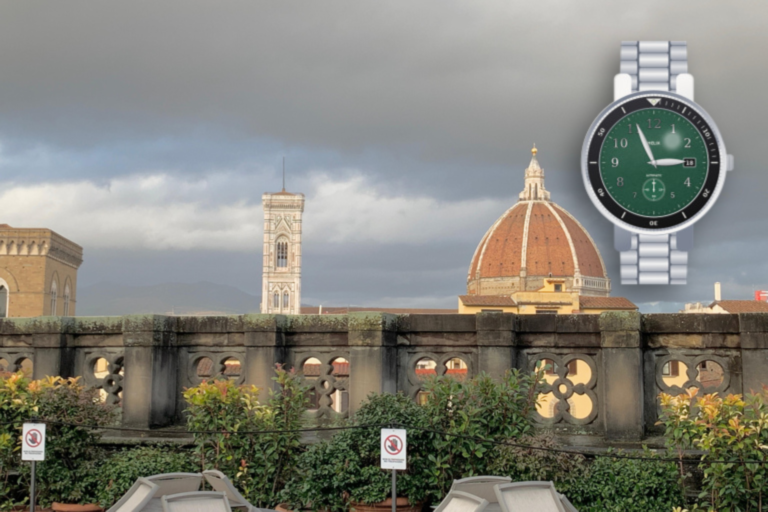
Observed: **2:56**
